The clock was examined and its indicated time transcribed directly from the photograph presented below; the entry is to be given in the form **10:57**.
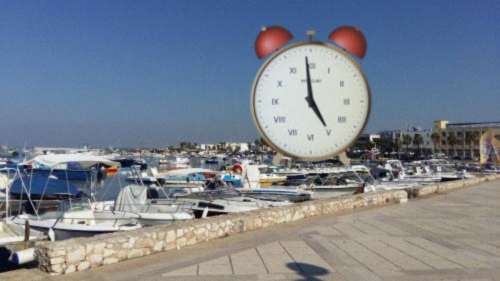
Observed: **4:59**
